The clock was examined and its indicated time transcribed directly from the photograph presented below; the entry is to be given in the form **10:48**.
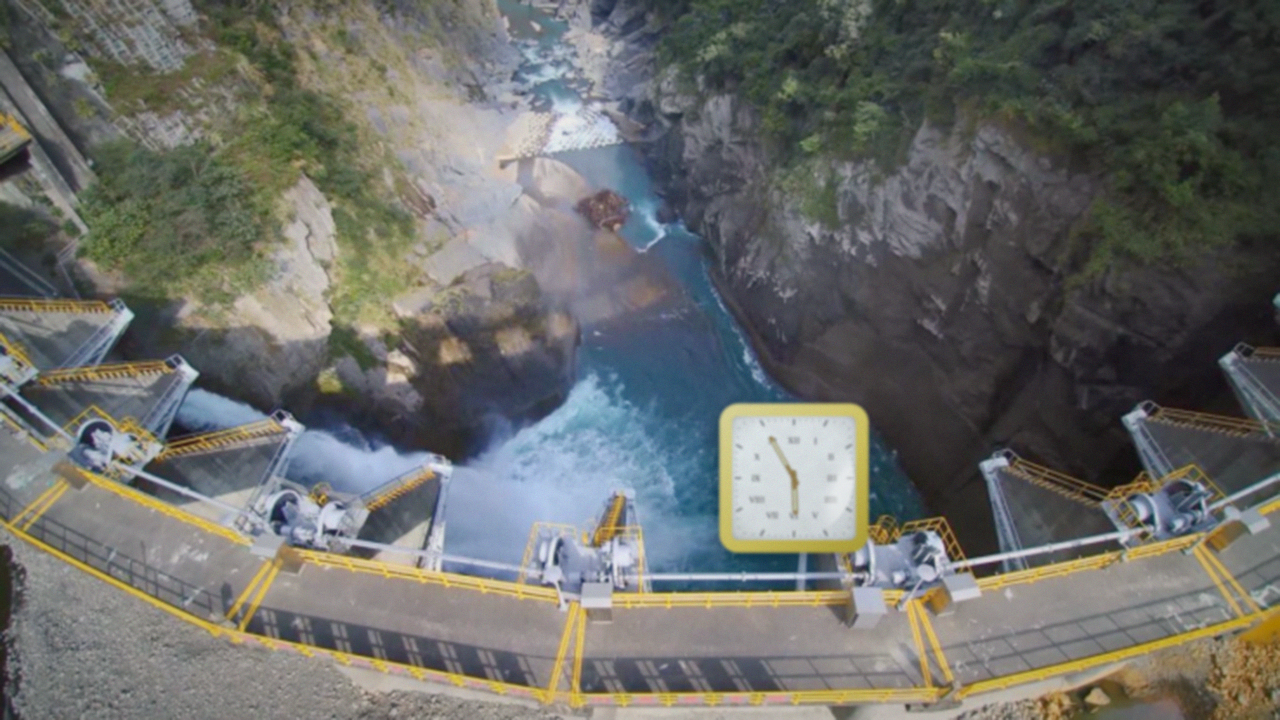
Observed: **5:55**
